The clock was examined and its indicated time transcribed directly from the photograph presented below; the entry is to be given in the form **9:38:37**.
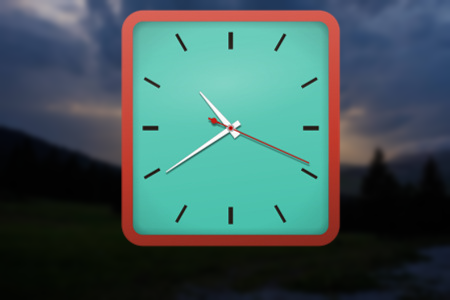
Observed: **10:39:19**
